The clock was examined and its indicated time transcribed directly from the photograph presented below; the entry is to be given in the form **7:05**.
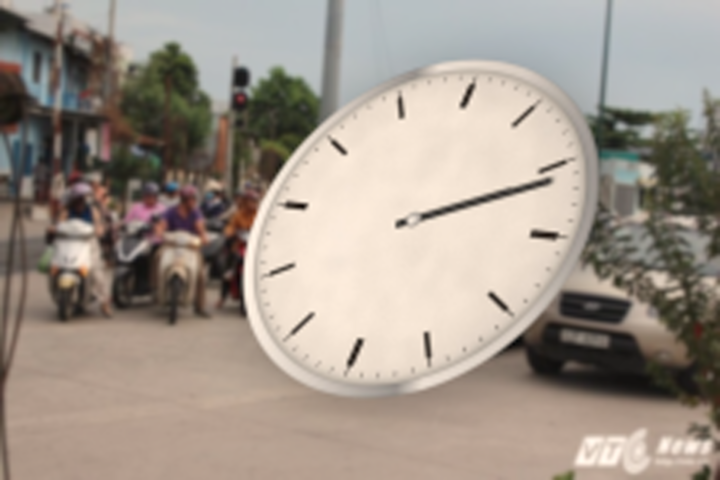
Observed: **2:11**
